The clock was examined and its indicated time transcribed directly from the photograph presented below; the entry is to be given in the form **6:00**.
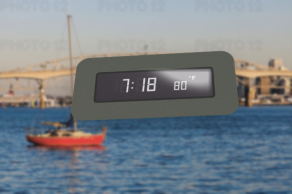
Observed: **7:18**
